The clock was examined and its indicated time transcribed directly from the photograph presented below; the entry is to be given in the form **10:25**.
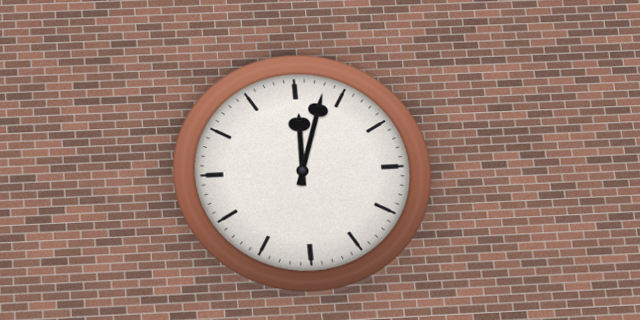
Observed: **12:03**
